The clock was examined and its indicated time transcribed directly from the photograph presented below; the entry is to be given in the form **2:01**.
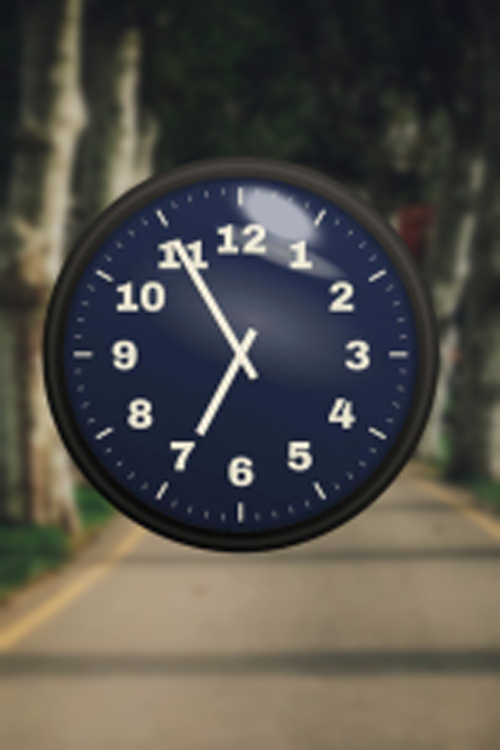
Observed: **6:55**
